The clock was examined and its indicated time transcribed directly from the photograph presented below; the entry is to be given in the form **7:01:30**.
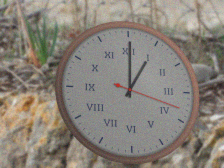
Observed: **1:00:18**
